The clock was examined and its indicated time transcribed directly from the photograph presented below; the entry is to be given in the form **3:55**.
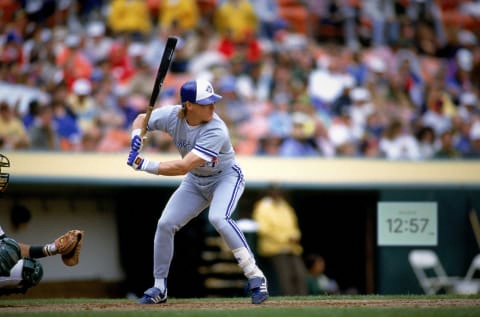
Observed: **12:57**
